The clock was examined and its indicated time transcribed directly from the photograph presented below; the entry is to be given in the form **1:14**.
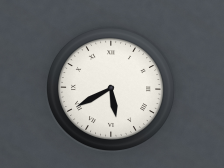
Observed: **5:40**
